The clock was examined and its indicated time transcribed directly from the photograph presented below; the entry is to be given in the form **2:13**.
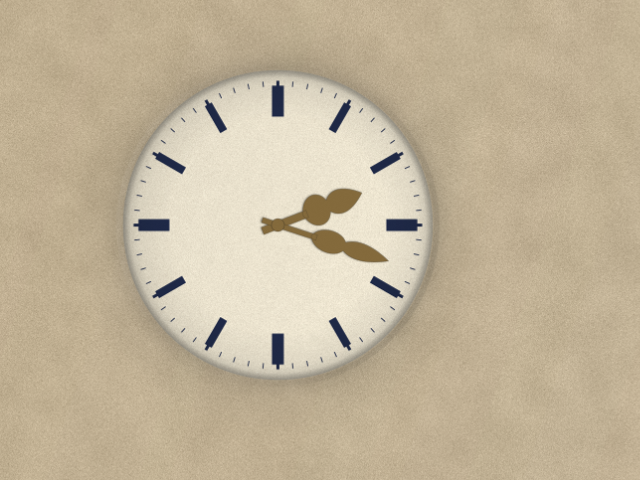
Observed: **2:18**
